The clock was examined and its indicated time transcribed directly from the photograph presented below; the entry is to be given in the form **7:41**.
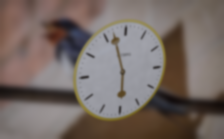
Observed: **5:57**
